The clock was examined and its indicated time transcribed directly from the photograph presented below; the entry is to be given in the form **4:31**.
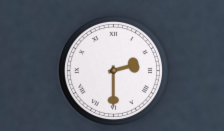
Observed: **2:30**
